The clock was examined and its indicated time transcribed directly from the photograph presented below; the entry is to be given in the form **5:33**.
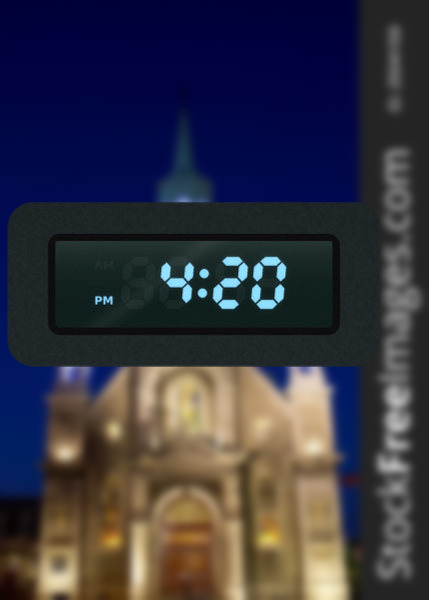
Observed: **4:20**
